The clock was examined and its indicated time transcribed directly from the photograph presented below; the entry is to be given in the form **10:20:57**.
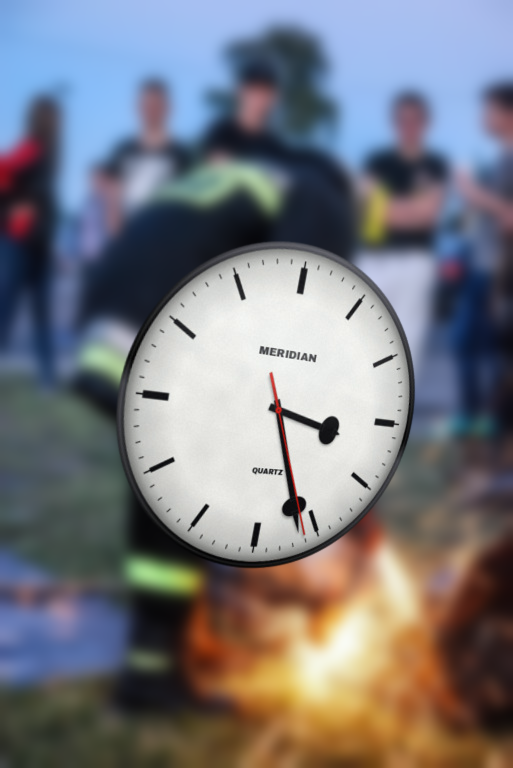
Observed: **3:26:26**
